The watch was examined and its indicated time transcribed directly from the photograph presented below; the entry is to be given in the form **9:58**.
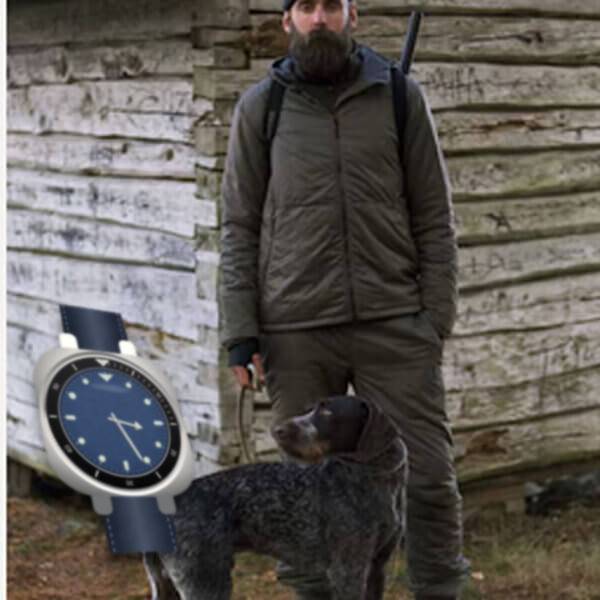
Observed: **3:26**
